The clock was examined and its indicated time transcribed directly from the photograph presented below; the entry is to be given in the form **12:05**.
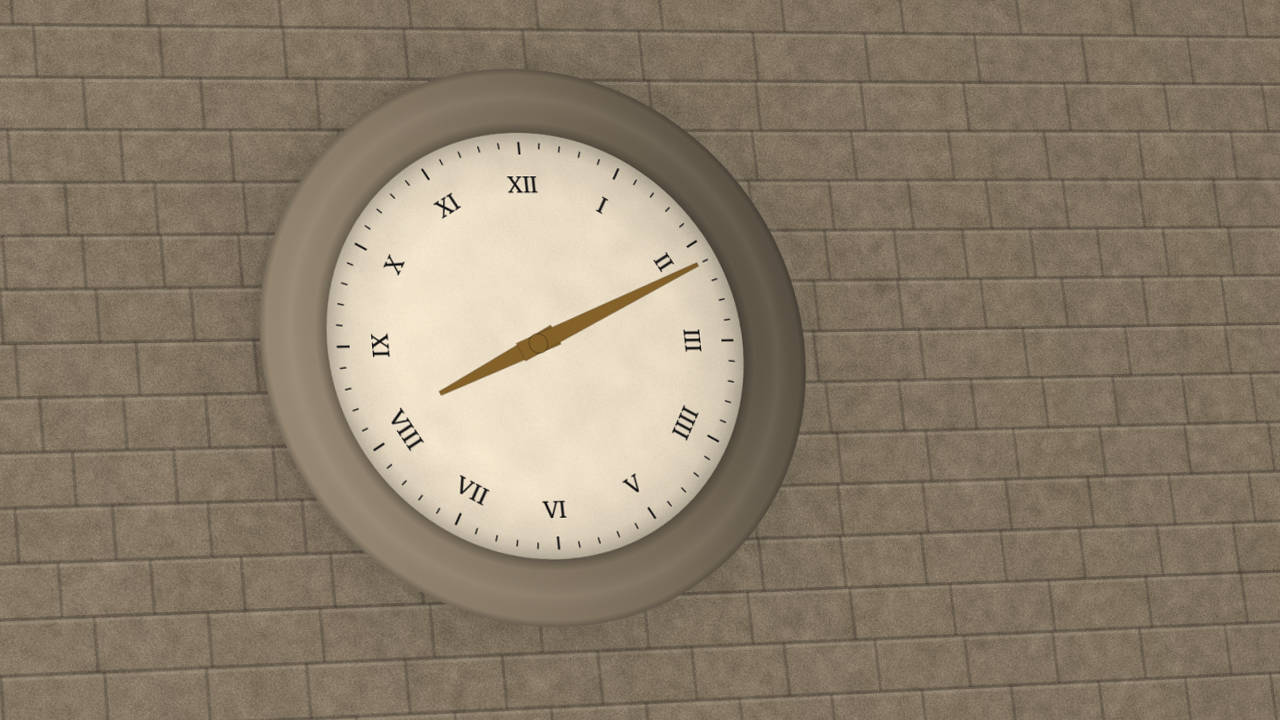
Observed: **8:11**
